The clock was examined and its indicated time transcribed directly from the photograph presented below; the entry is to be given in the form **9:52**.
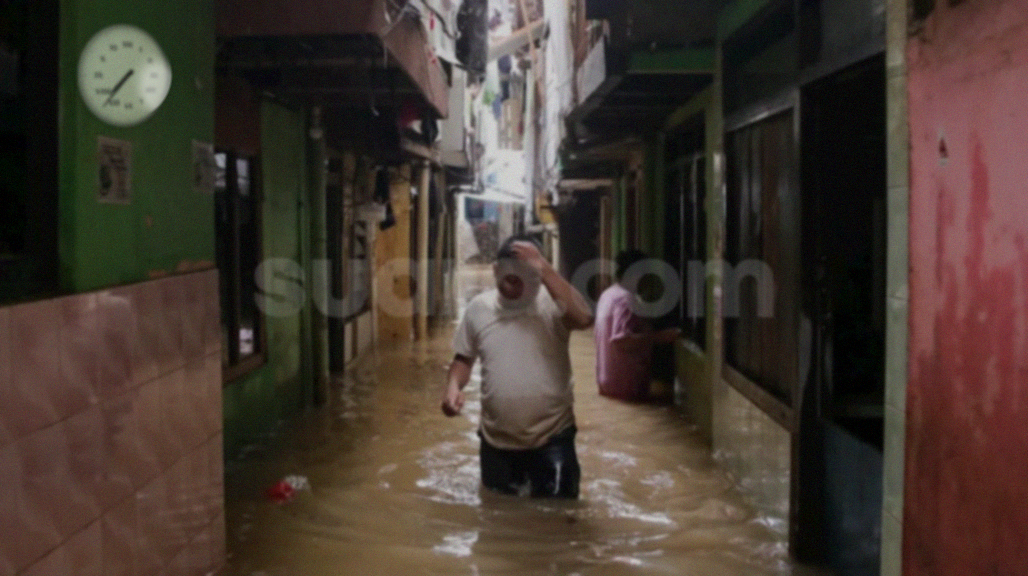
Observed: **7:37**
